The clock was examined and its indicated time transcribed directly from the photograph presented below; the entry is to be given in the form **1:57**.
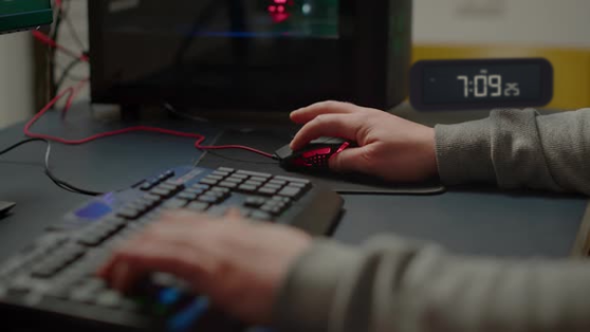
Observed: **7:09**
